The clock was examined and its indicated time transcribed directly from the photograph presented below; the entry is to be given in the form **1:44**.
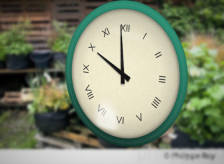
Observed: **9:59**
